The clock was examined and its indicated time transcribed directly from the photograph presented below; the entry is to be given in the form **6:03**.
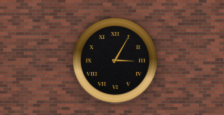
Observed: **3:05**
